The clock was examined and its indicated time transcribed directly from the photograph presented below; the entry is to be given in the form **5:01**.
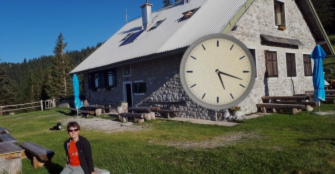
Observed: **5:18**
